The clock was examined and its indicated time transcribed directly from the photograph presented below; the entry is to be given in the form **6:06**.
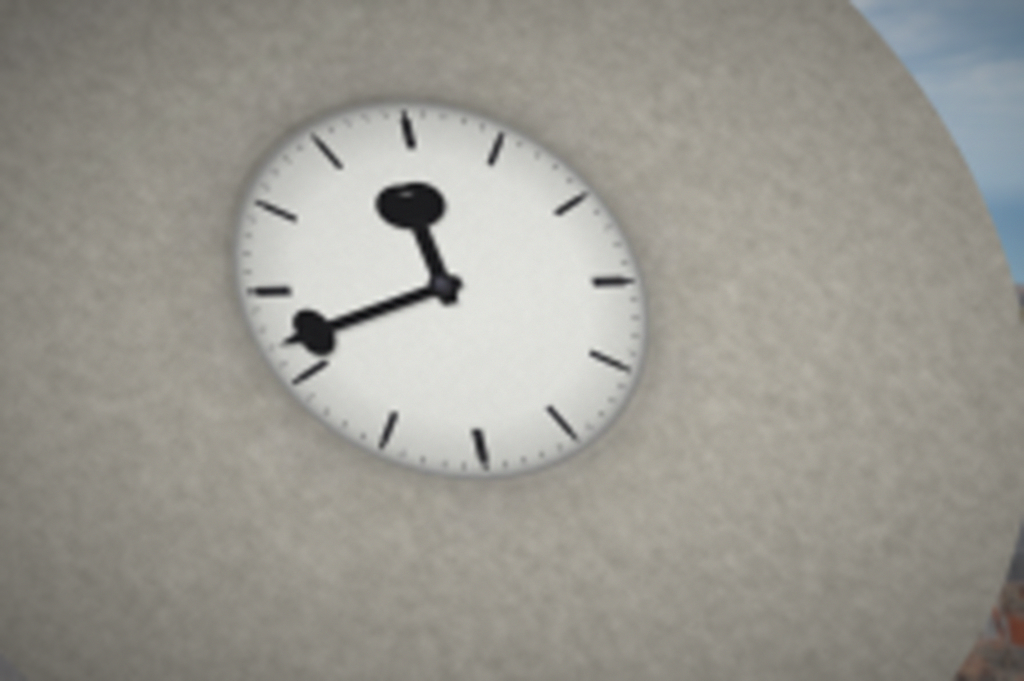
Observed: **11:42**
